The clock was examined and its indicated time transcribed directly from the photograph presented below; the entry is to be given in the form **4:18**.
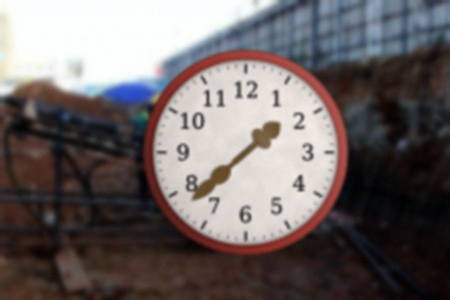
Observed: **1:38**
